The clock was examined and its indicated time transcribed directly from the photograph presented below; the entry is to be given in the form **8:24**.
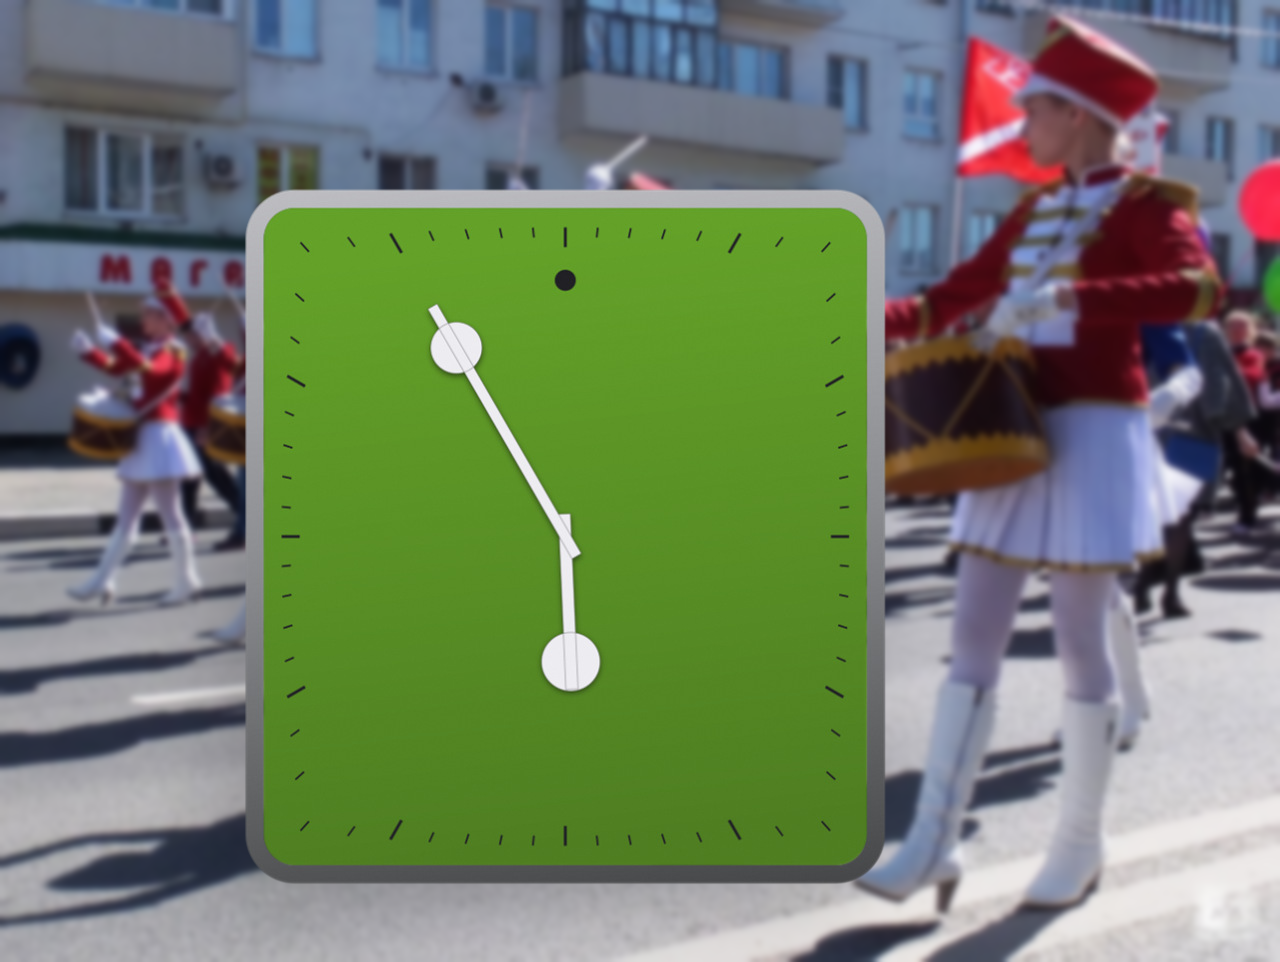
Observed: **5:55**
